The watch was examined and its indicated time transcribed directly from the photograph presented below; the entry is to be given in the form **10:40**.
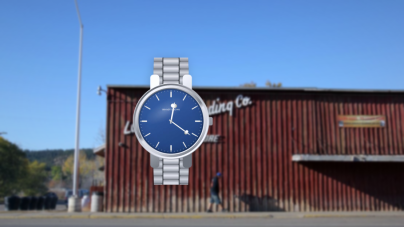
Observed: **12:21**
